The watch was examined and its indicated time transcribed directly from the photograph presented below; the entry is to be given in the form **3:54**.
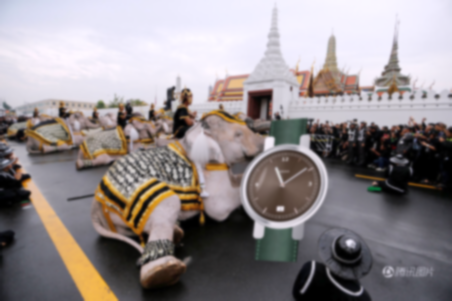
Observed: **11:09**
